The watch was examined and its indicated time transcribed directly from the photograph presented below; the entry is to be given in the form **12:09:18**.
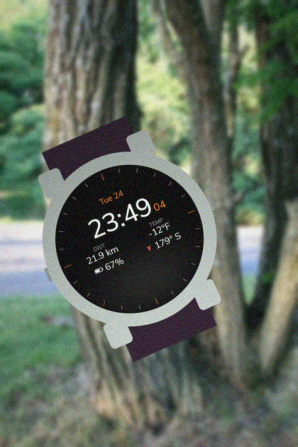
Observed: **23:49:04**
